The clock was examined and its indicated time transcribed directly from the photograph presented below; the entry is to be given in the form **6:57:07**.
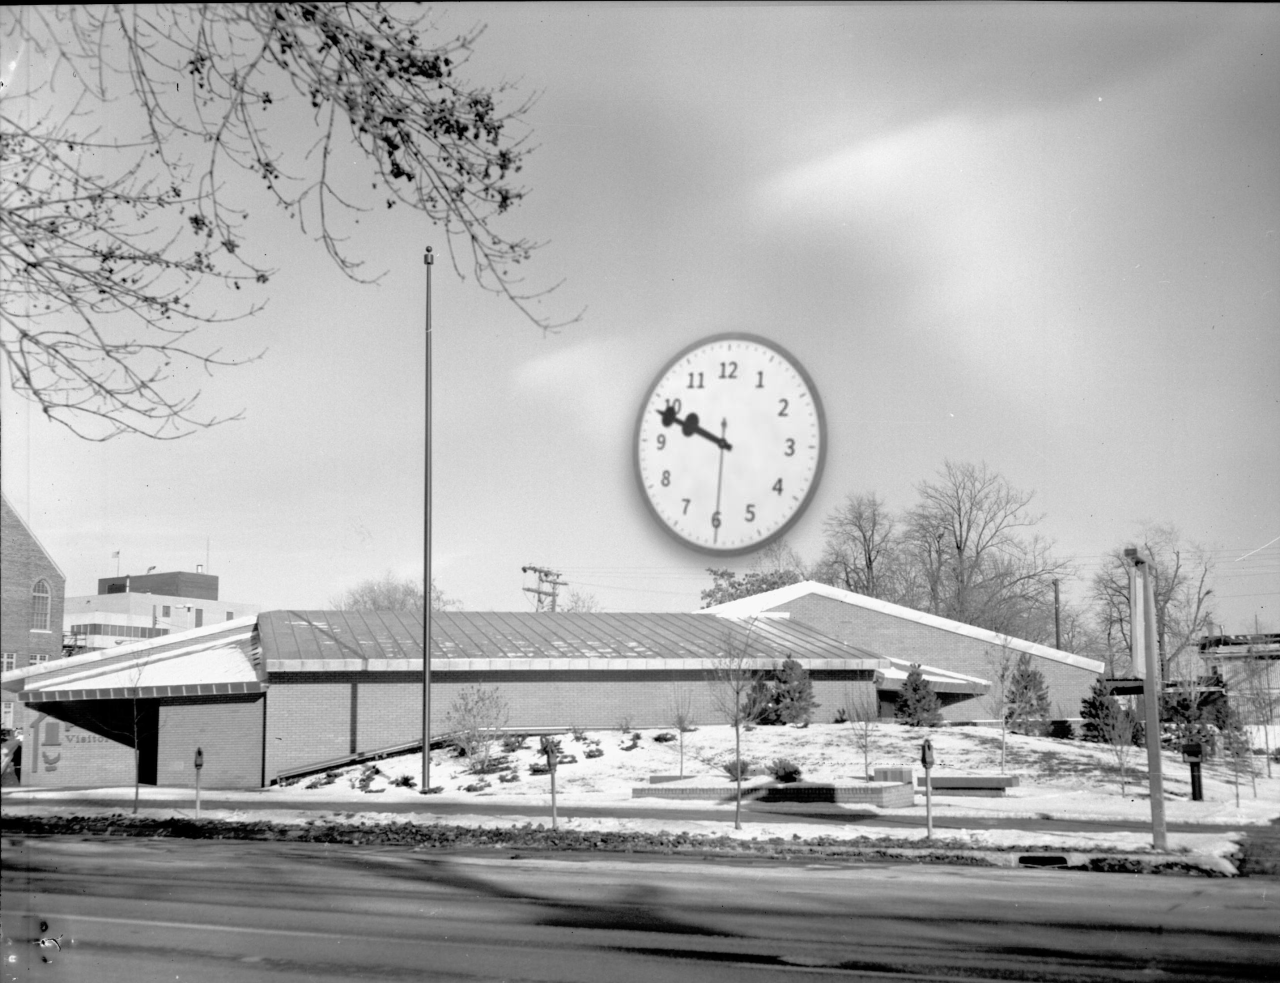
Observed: **9:48:30**
